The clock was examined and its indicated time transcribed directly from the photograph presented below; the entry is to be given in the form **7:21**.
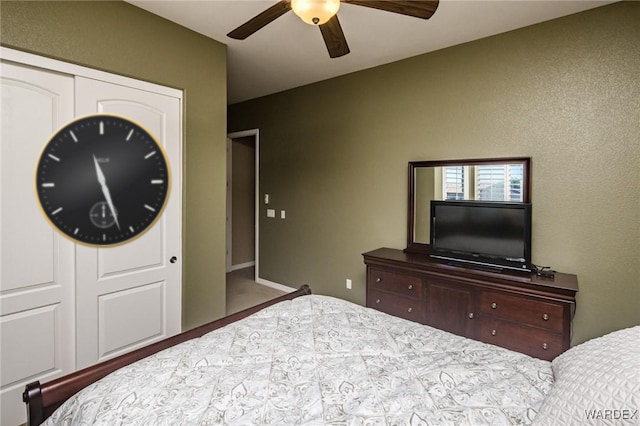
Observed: **11:27**
